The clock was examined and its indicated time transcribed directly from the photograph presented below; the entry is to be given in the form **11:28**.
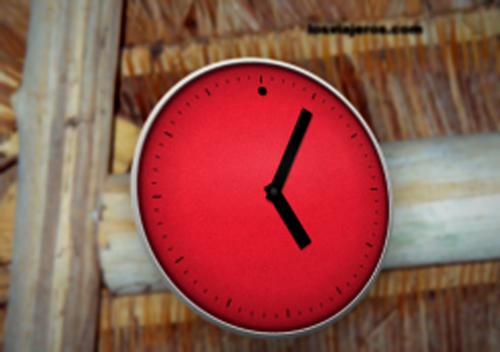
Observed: **5:05**
